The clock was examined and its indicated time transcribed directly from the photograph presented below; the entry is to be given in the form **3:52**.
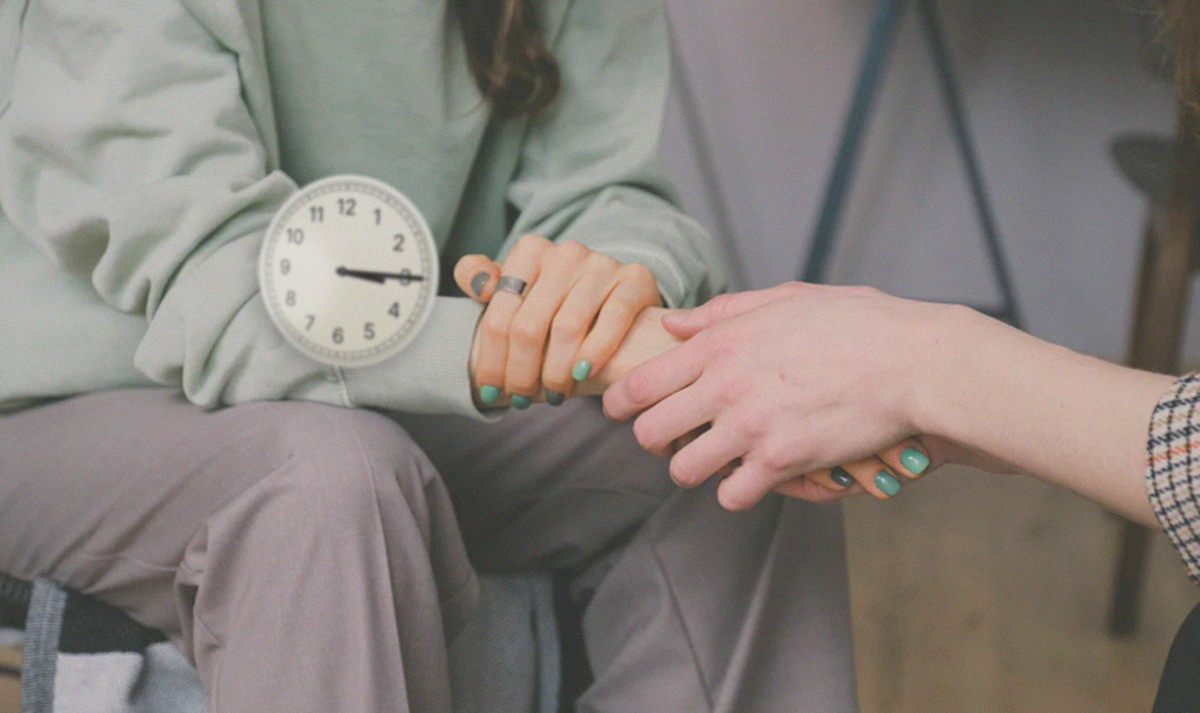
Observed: **3:15**
